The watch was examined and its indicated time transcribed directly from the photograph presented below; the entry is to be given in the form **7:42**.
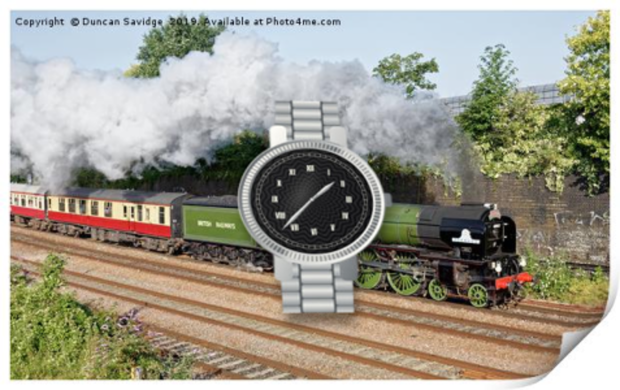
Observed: **1:37**
